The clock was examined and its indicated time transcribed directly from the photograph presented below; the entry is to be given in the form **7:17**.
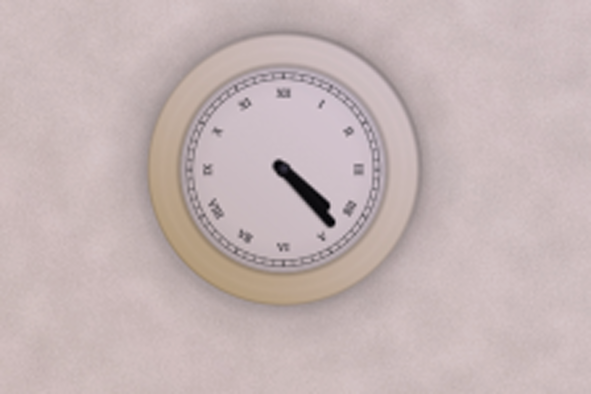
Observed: **4:23**
